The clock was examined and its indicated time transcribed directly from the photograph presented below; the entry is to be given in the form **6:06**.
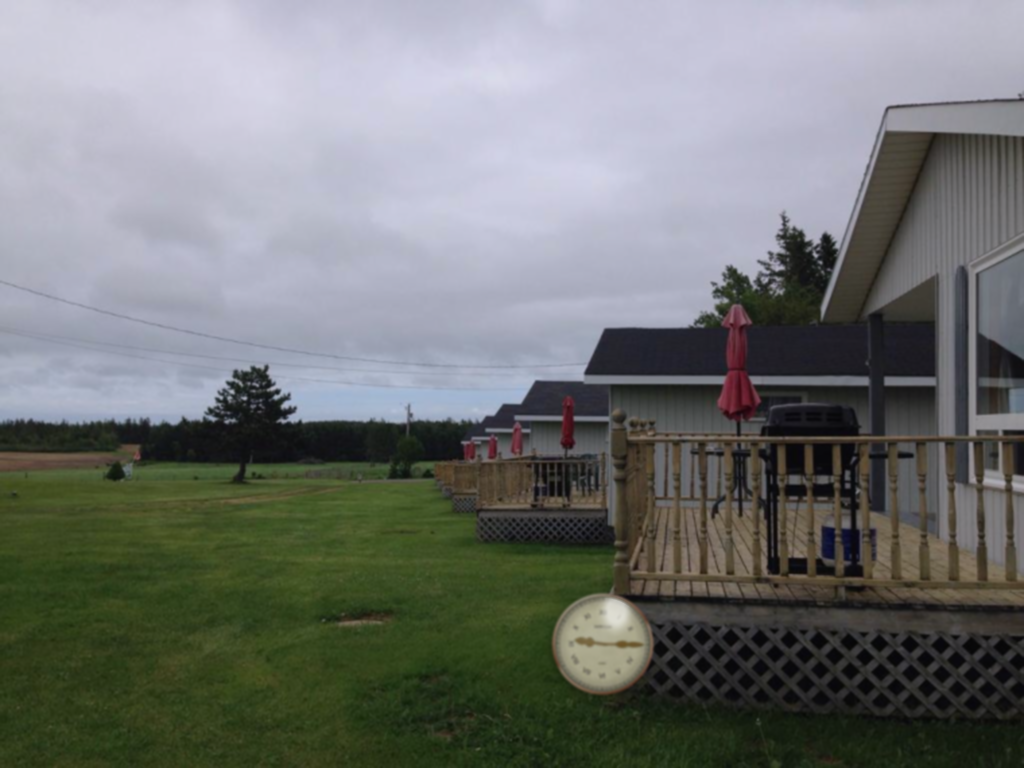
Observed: **9:15**
